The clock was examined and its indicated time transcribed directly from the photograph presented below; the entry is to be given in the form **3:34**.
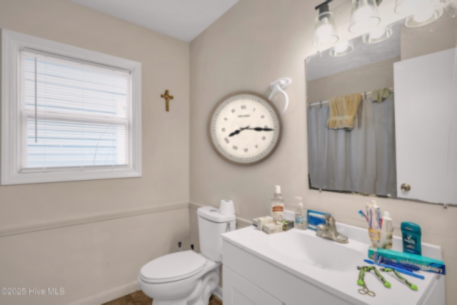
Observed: **8:16**
